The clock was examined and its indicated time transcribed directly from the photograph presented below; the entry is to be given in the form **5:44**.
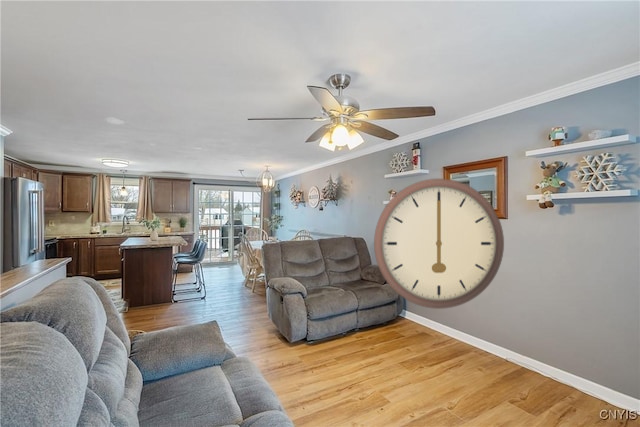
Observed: **6:00**
